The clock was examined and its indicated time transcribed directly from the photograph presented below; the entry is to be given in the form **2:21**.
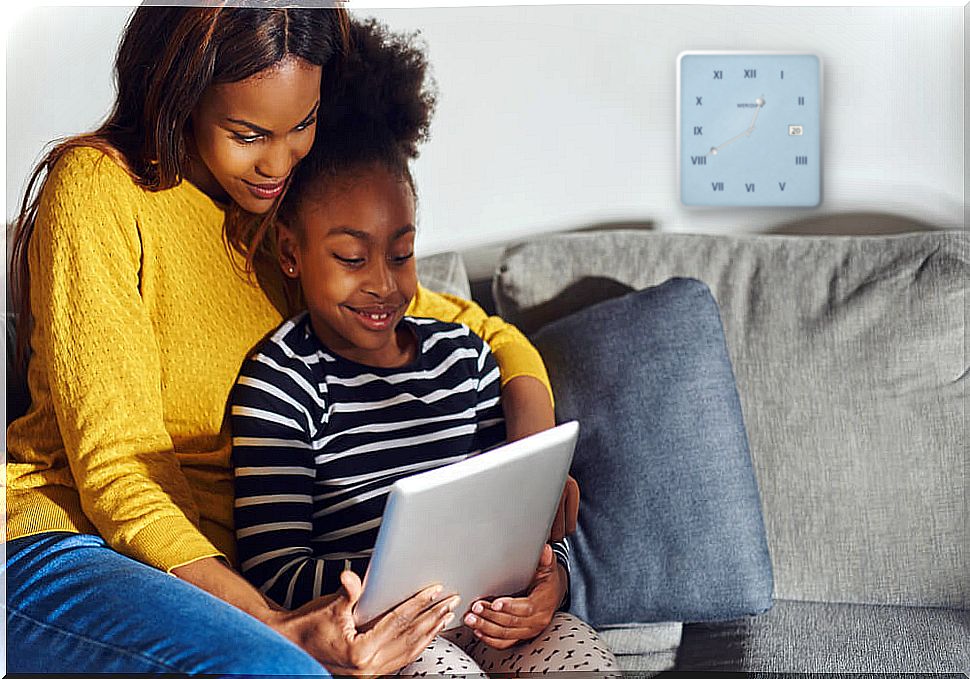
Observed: **12:40**
